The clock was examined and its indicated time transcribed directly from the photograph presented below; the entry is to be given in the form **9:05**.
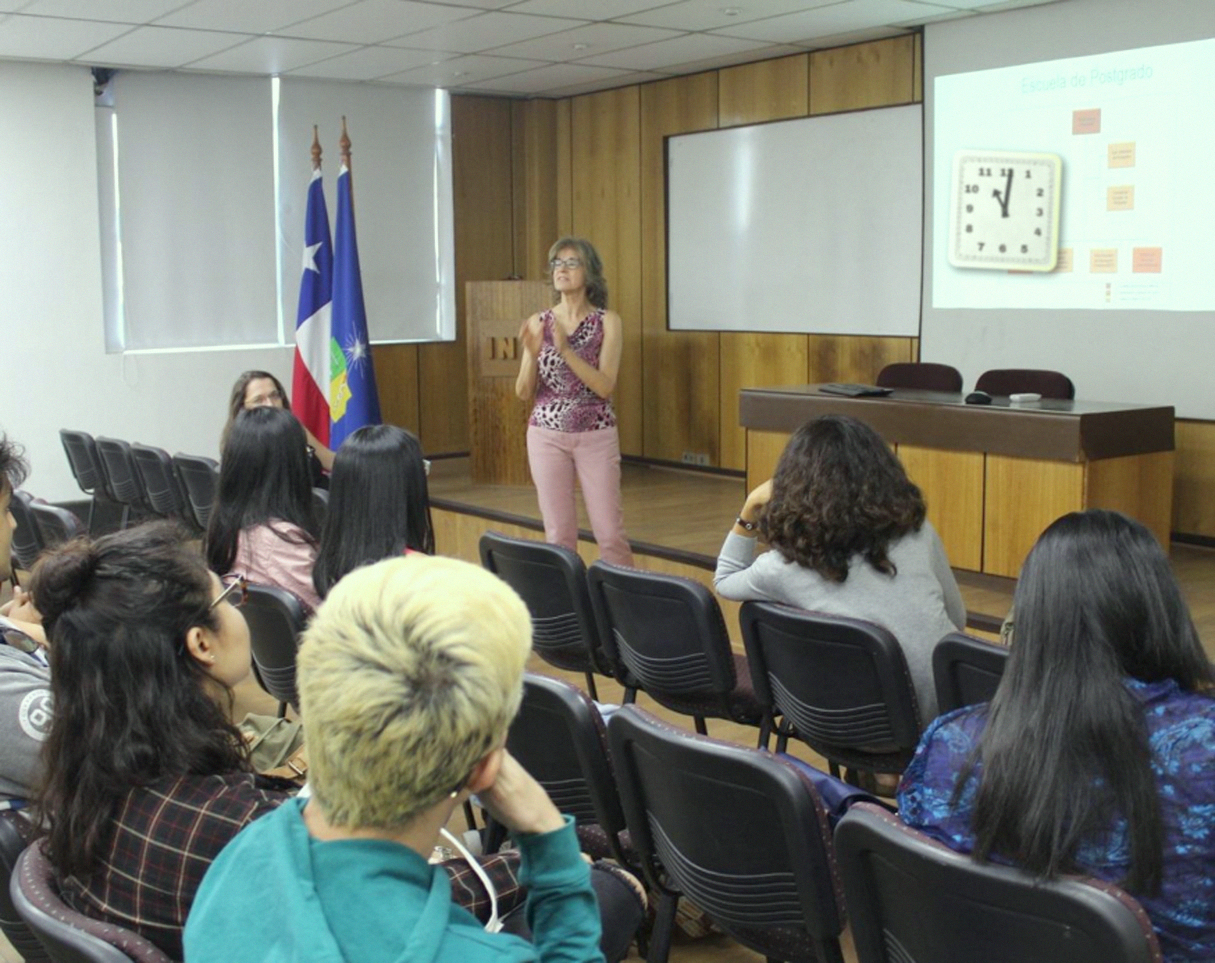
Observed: **11:01**
